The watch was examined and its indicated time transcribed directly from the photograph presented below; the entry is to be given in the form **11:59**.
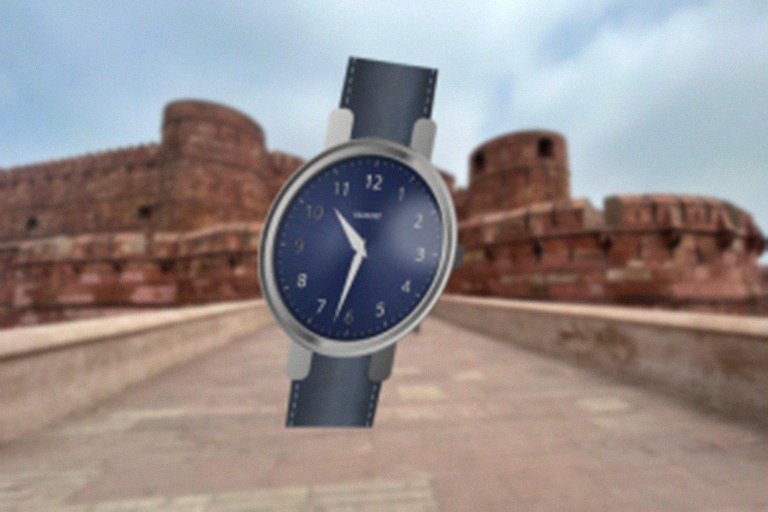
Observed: **10:32**
